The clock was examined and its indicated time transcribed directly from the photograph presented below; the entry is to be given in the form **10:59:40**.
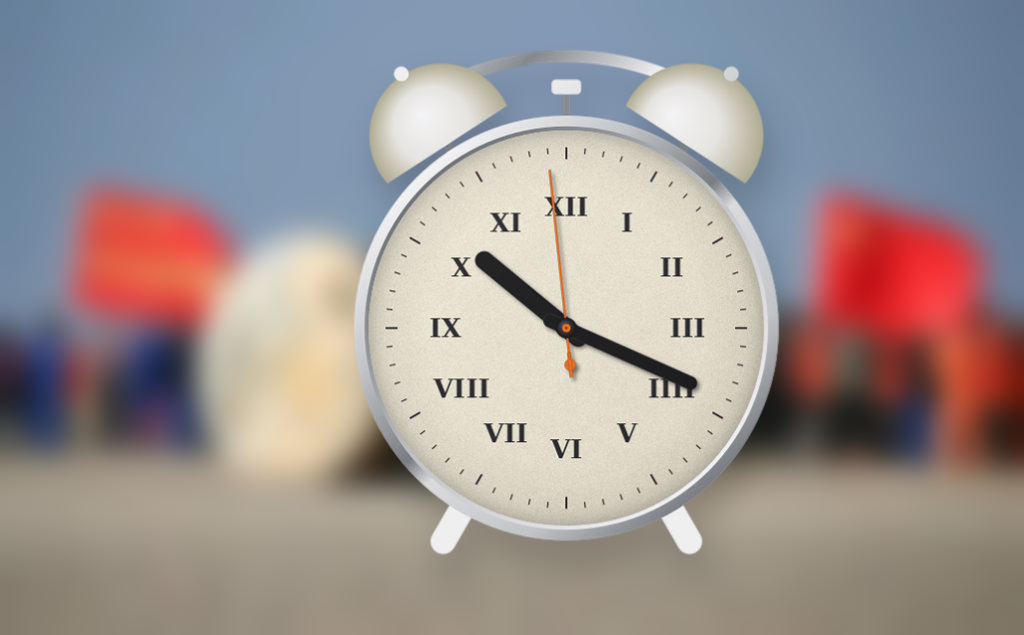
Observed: **10:18:59**
